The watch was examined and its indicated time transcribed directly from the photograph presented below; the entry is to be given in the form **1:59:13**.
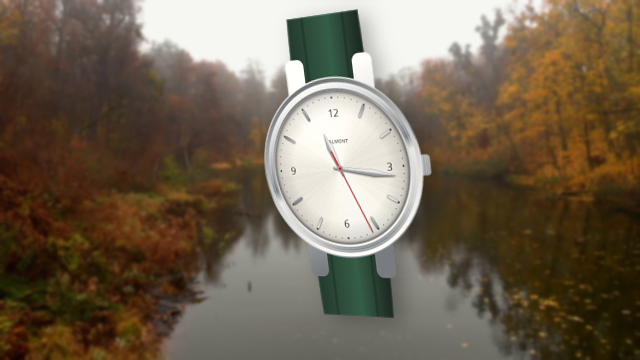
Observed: **11:16:26**
